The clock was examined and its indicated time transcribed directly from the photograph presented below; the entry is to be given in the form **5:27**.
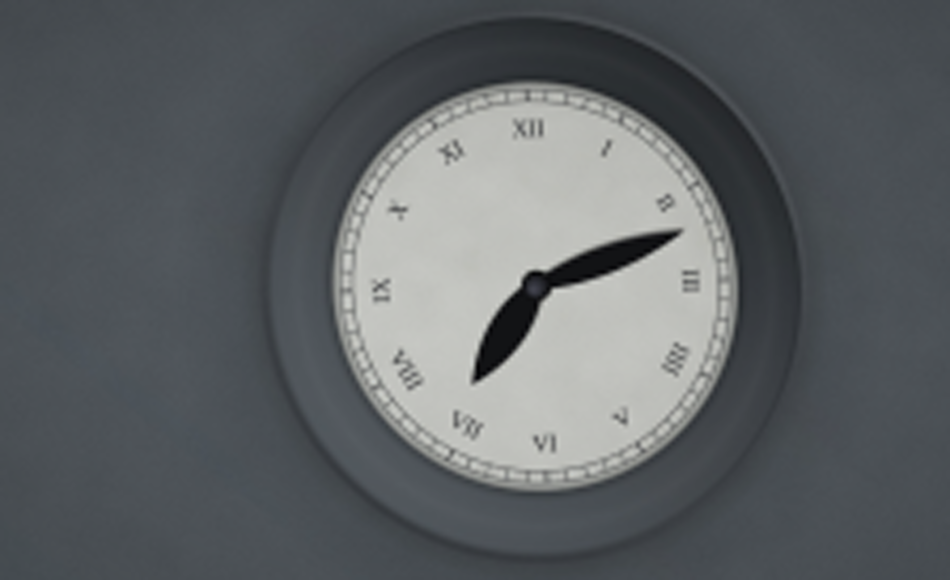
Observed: **7:12**
